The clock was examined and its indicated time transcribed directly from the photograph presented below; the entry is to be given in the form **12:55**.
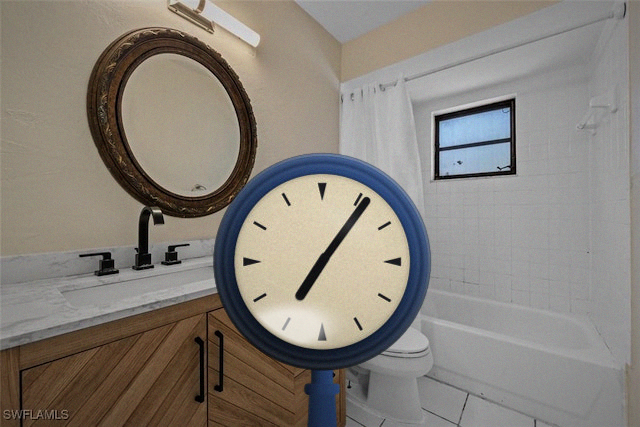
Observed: **7:06**
